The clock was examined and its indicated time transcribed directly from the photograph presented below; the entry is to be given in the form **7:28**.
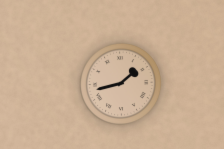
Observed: **1:43**
